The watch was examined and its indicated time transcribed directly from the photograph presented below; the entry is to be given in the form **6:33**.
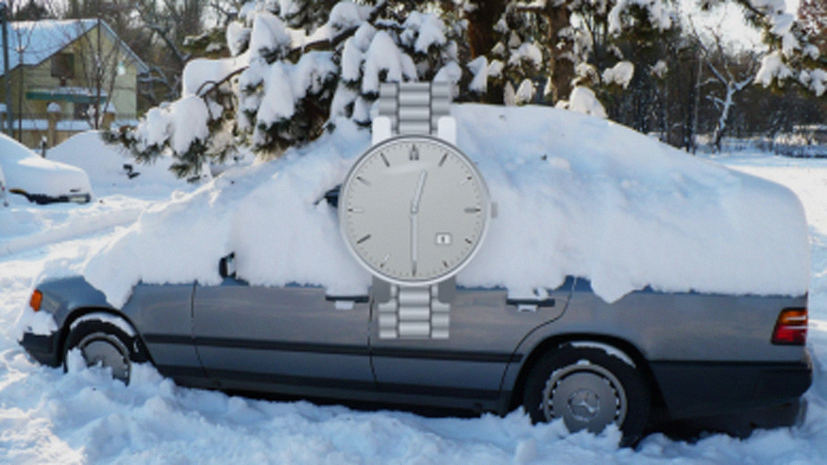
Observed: **12:30**
